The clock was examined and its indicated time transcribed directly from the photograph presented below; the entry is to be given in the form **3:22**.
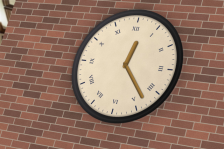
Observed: **12:23**
